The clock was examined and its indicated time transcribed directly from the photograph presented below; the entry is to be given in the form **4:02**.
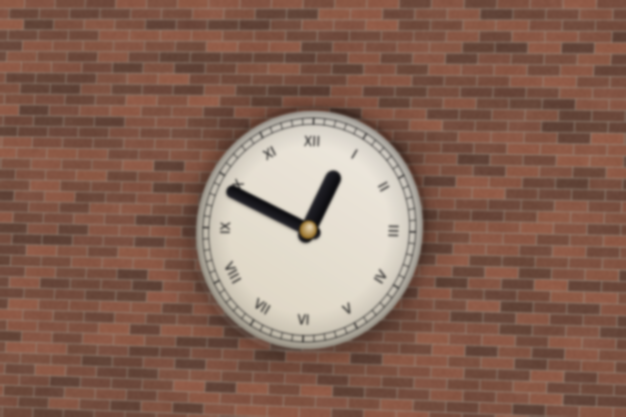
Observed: **12:49**
